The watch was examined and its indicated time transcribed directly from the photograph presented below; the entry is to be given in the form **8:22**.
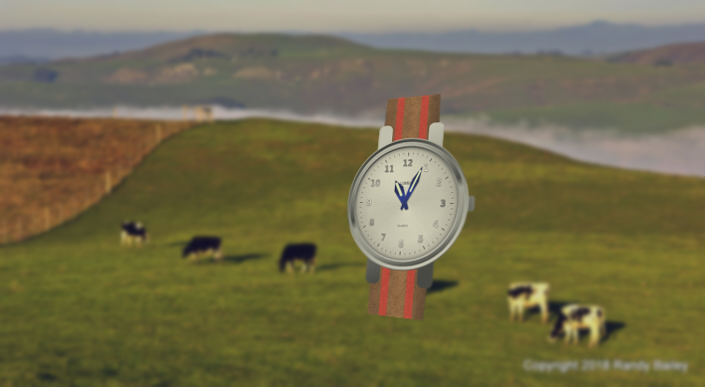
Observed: **11:04**
